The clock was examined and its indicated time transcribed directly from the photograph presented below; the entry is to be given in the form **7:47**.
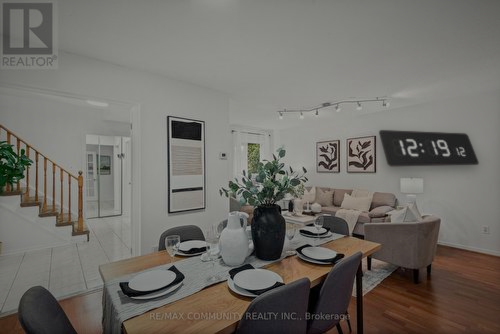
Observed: **12:19**
